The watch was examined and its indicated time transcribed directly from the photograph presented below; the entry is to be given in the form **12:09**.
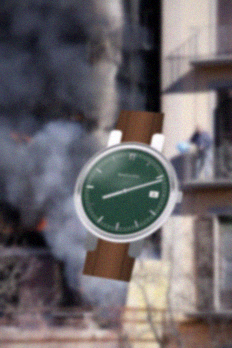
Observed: **8:11**
